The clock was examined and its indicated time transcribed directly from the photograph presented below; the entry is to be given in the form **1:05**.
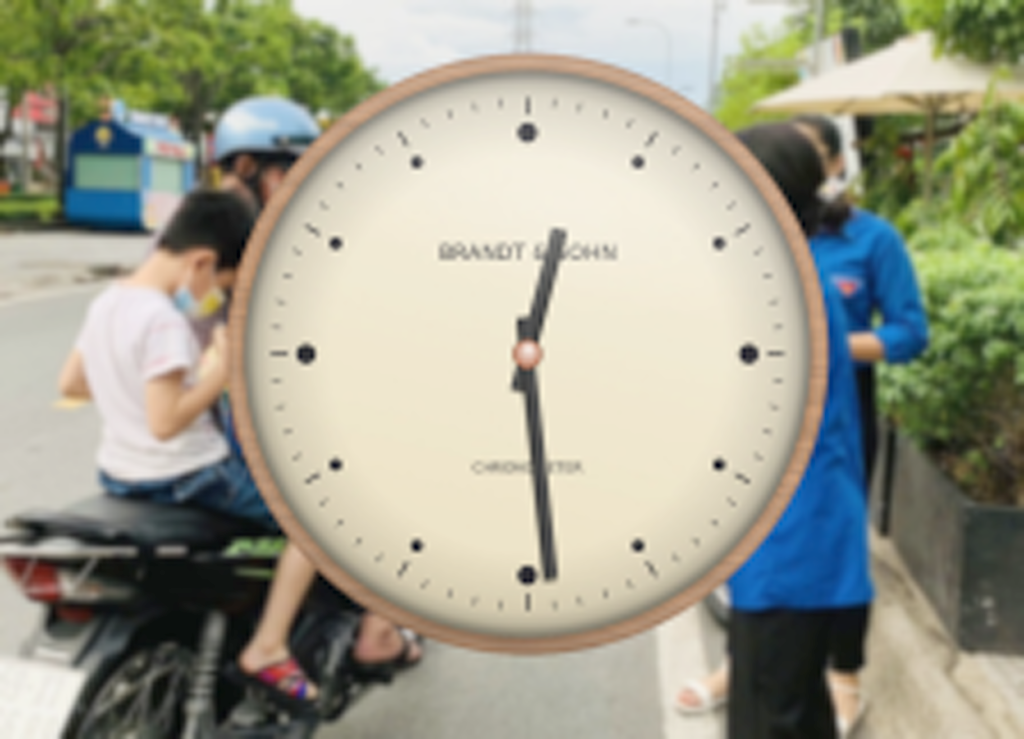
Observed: **12:29**
